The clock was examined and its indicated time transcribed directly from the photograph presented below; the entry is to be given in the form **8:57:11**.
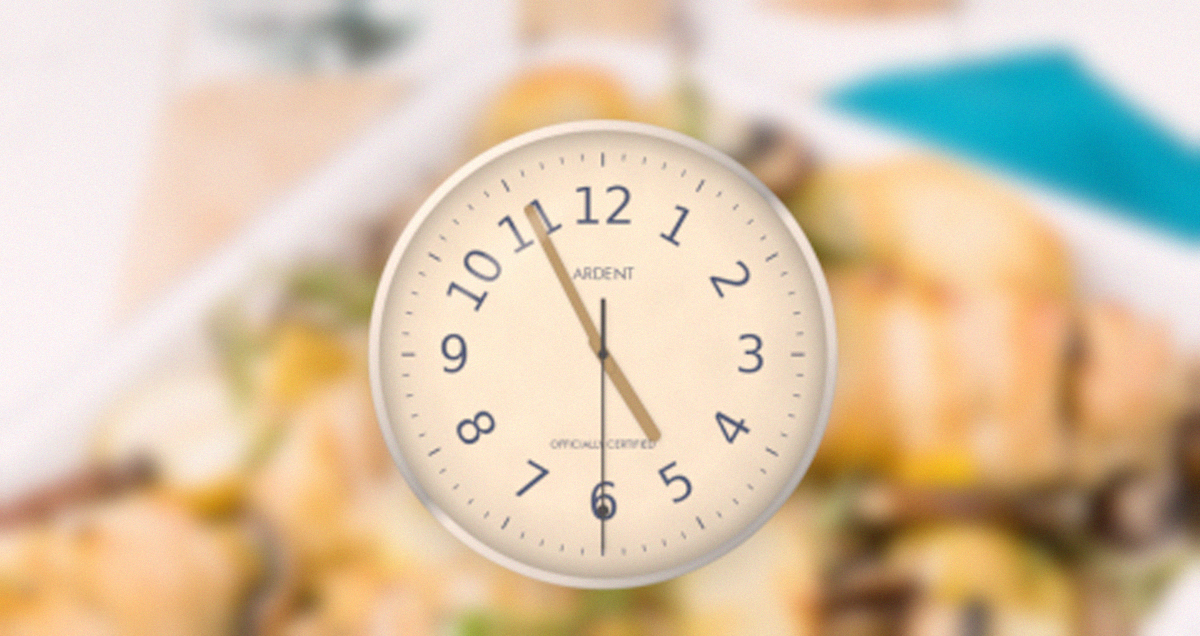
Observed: **4:55:30**
